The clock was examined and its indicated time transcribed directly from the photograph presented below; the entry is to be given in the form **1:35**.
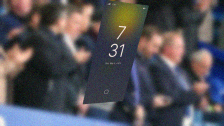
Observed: **7:31**
